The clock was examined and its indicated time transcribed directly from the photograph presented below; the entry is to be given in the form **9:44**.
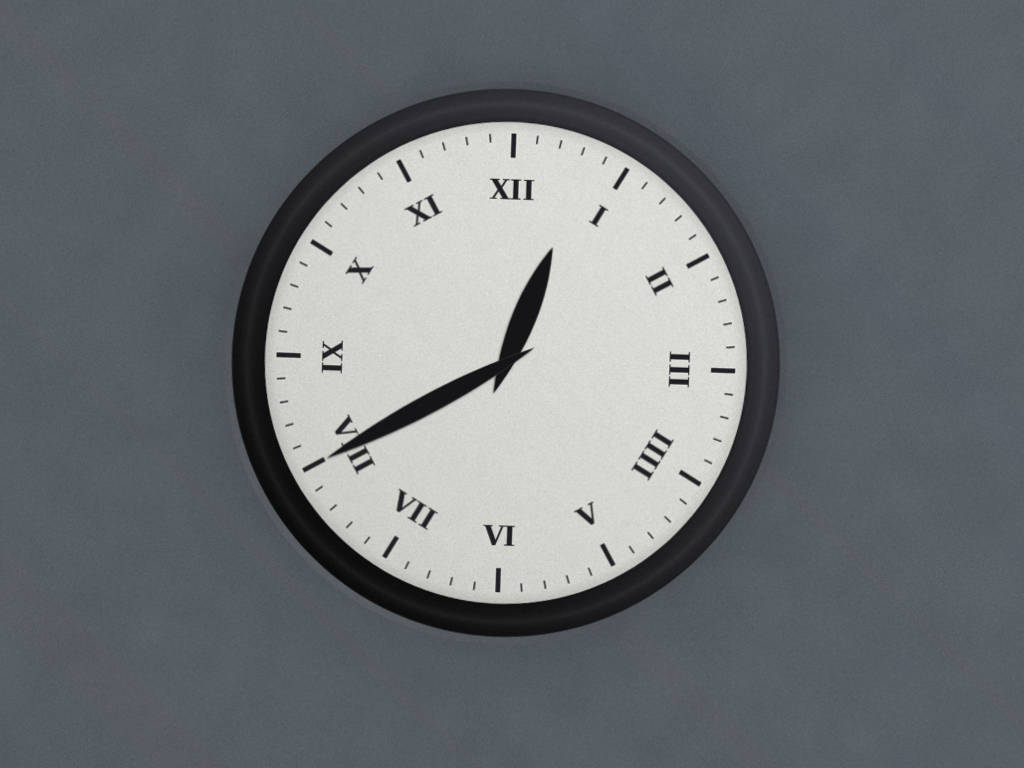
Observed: **12:40**
